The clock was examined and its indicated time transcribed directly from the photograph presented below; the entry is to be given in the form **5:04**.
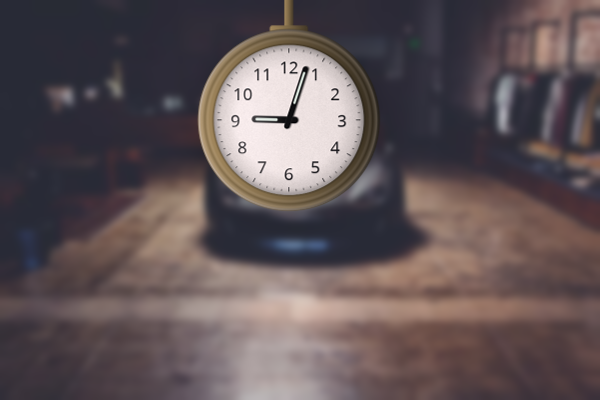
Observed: **9:03**
